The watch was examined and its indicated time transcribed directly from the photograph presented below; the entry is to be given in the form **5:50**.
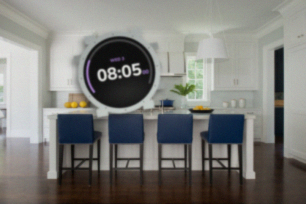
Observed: **8:05**
